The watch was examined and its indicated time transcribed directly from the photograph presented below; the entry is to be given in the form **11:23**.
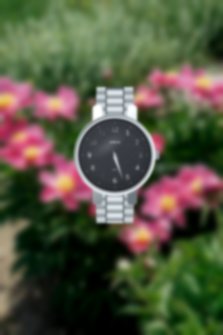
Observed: **5:27**
